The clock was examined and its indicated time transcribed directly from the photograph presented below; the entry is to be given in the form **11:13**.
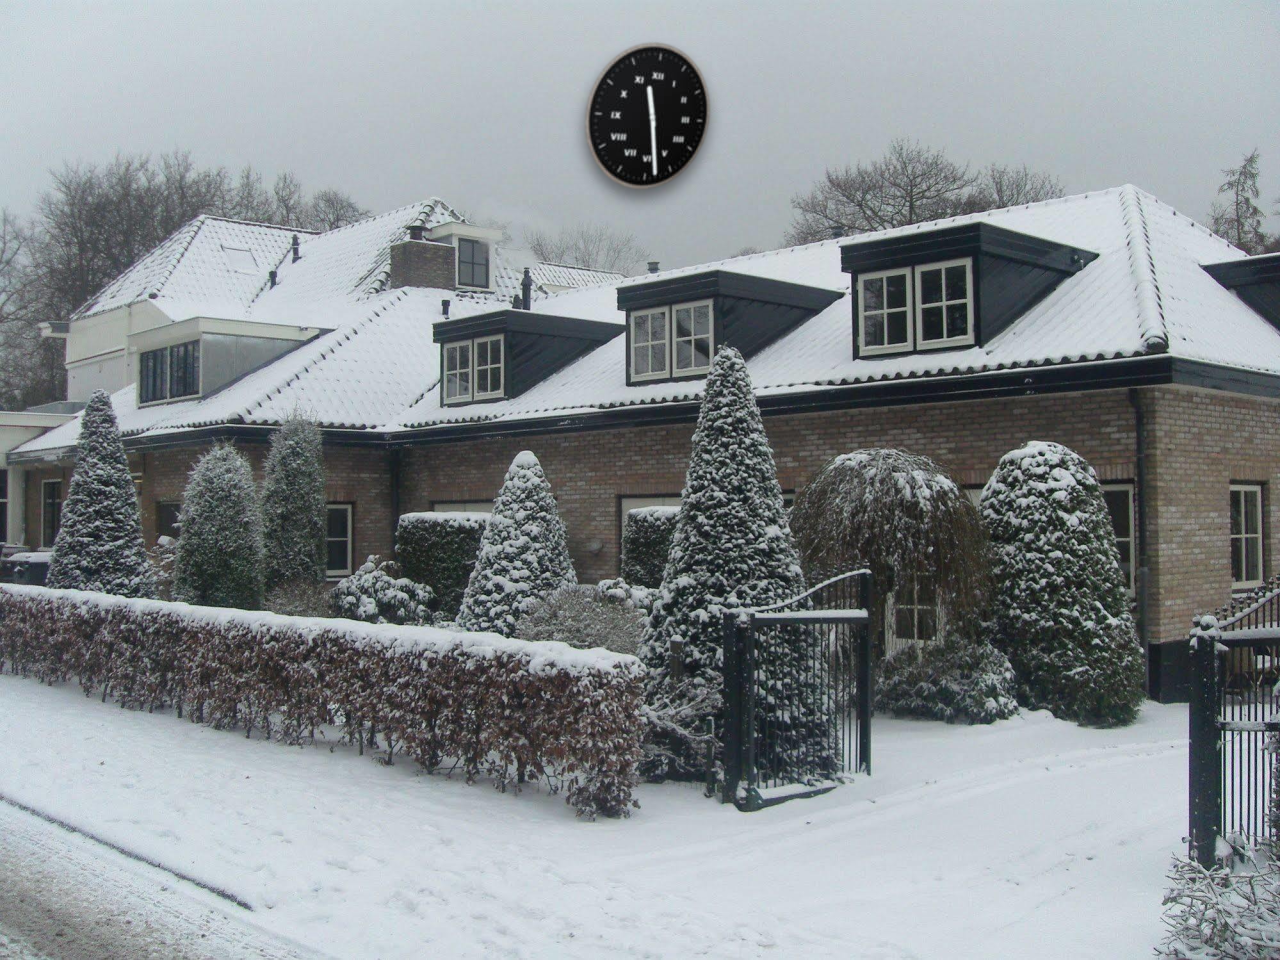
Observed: **11:28**
